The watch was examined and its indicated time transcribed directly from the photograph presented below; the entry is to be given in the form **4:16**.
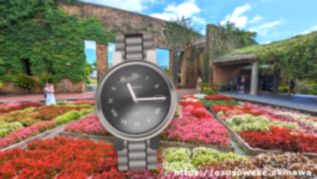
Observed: **11:15**
